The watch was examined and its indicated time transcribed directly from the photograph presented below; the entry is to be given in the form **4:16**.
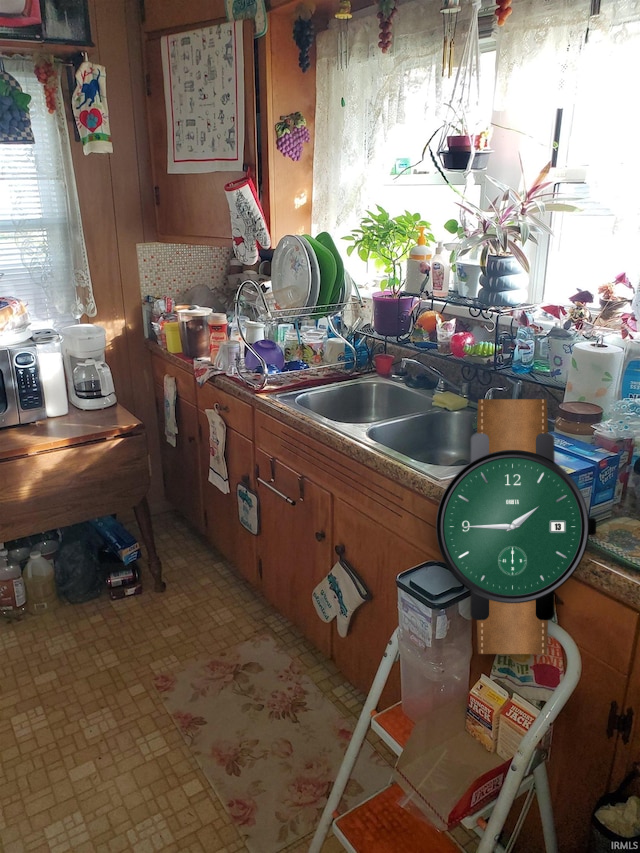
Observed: **1:45**
